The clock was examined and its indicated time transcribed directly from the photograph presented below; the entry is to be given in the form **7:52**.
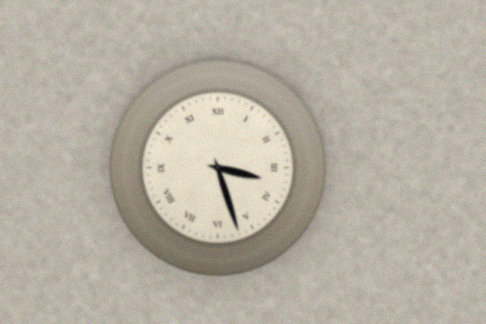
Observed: **3:27**
